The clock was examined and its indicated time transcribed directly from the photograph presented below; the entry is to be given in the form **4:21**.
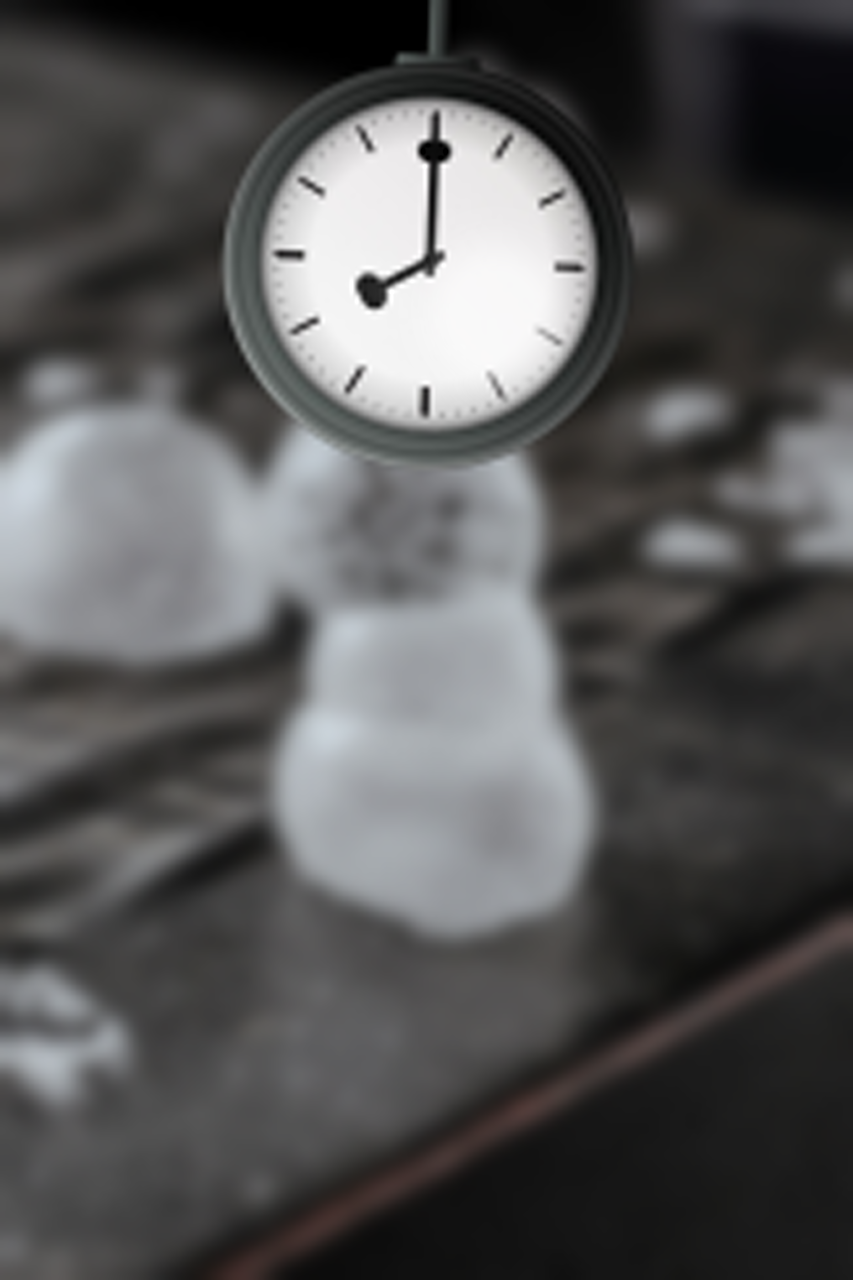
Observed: **8:00**
